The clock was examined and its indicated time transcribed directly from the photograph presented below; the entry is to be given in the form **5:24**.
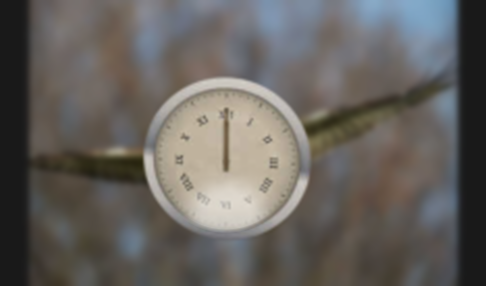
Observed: **12:00**
